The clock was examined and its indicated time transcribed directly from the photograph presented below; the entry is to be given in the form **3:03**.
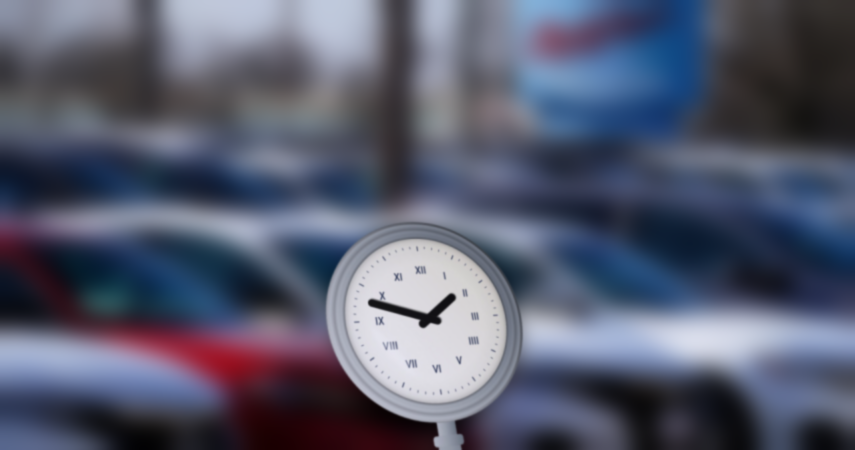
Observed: **1:48**
